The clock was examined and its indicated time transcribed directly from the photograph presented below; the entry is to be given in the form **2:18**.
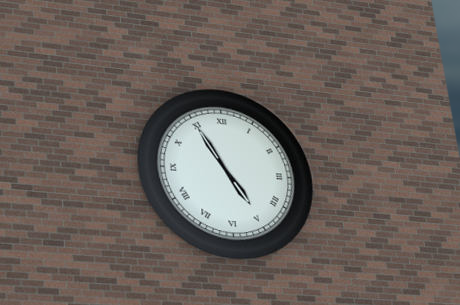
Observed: **4:55**
